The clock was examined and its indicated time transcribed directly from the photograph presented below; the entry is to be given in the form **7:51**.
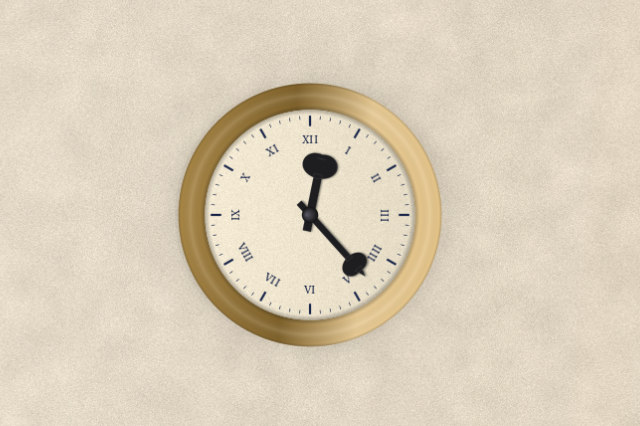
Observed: **12:23**
